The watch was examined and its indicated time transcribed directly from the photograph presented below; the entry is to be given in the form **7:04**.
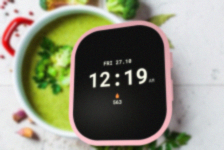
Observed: **12:19**
